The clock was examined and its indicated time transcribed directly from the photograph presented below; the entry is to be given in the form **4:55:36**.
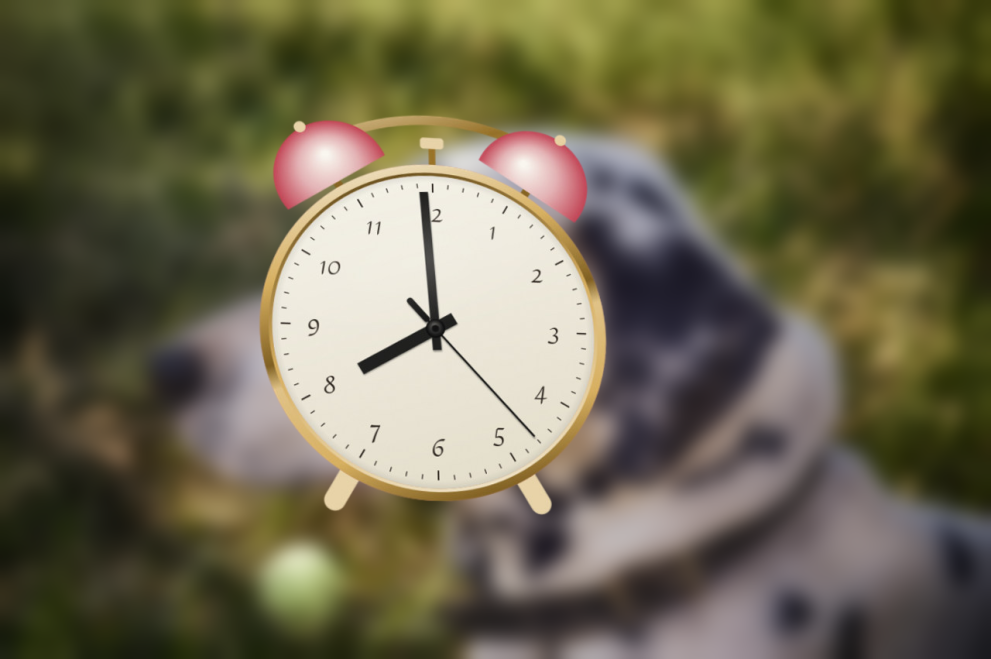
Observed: **7:59:23**
